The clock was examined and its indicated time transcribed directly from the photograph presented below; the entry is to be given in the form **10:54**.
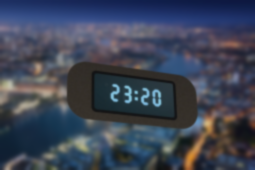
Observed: **23:20**
